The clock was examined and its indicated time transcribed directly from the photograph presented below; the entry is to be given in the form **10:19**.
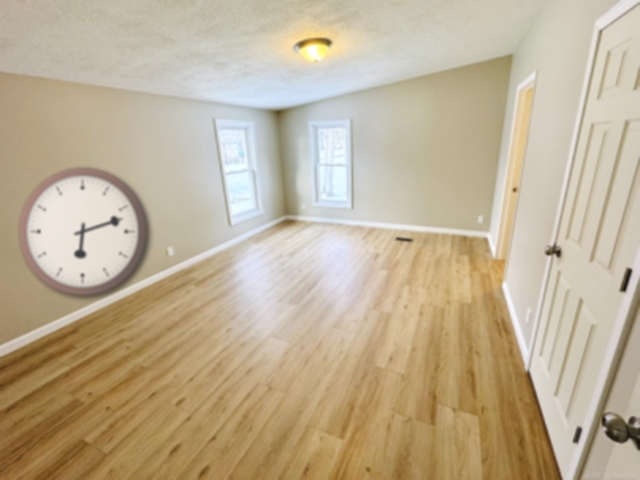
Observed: **6:12**
